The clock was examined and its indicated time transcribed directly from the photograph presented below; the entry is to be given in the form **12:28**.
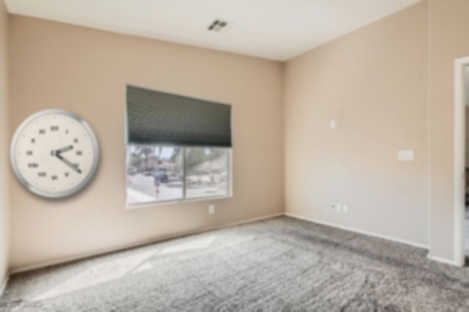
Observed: **2:21**
